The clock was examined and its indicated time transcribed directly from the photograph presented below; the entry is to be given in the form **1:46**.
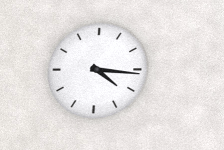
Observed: **4:16**
